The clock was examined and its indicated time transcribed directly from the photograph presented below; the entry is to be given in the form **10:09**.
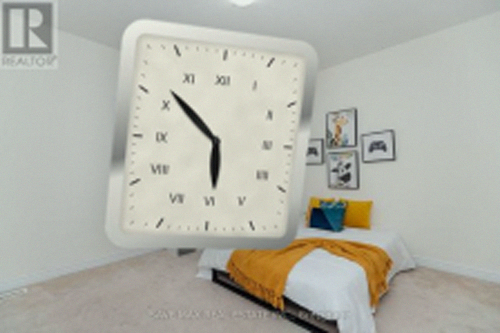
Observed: **5:52**
